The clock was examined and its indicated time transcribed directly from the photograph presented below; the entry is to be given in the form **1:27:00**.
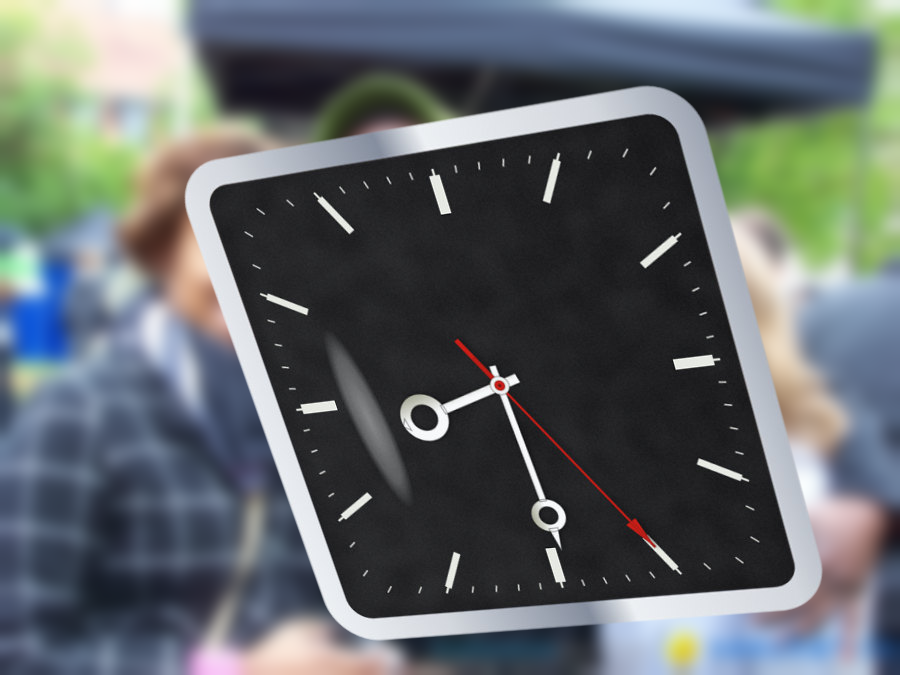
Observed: **8:29:25**
